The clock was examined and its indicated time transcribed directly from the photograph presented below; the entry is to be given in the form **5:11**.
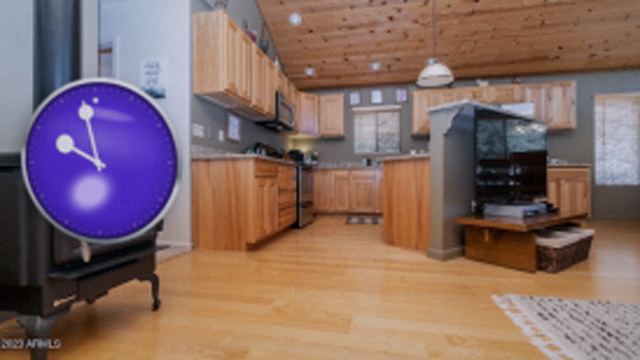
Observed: **9:58**
